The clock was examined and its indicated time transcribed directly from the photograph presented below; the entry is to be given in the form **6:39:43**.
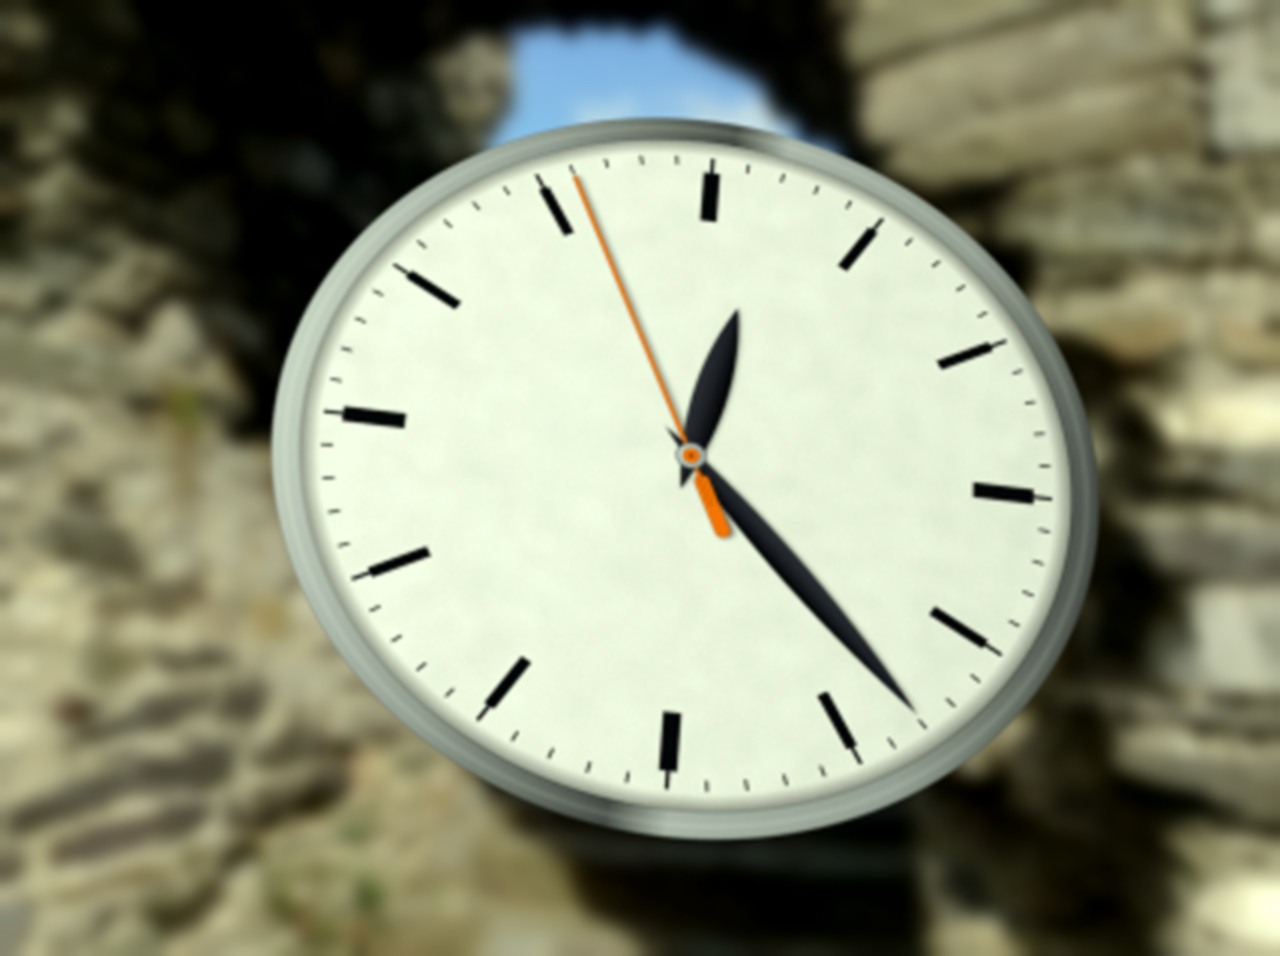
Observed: **12:22:56**
